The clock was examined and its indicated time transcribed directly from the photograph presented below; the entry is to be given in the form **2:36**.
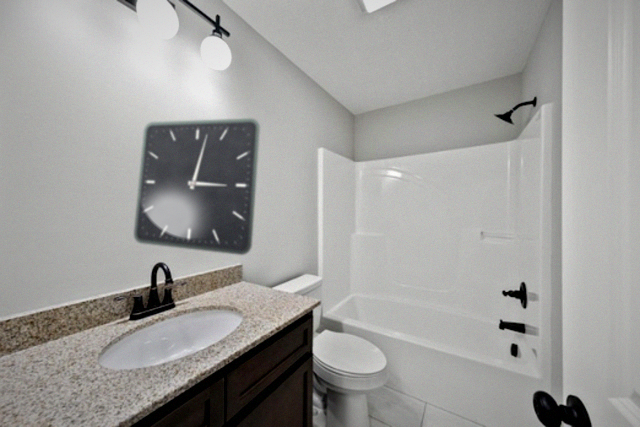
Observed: **3:02**
